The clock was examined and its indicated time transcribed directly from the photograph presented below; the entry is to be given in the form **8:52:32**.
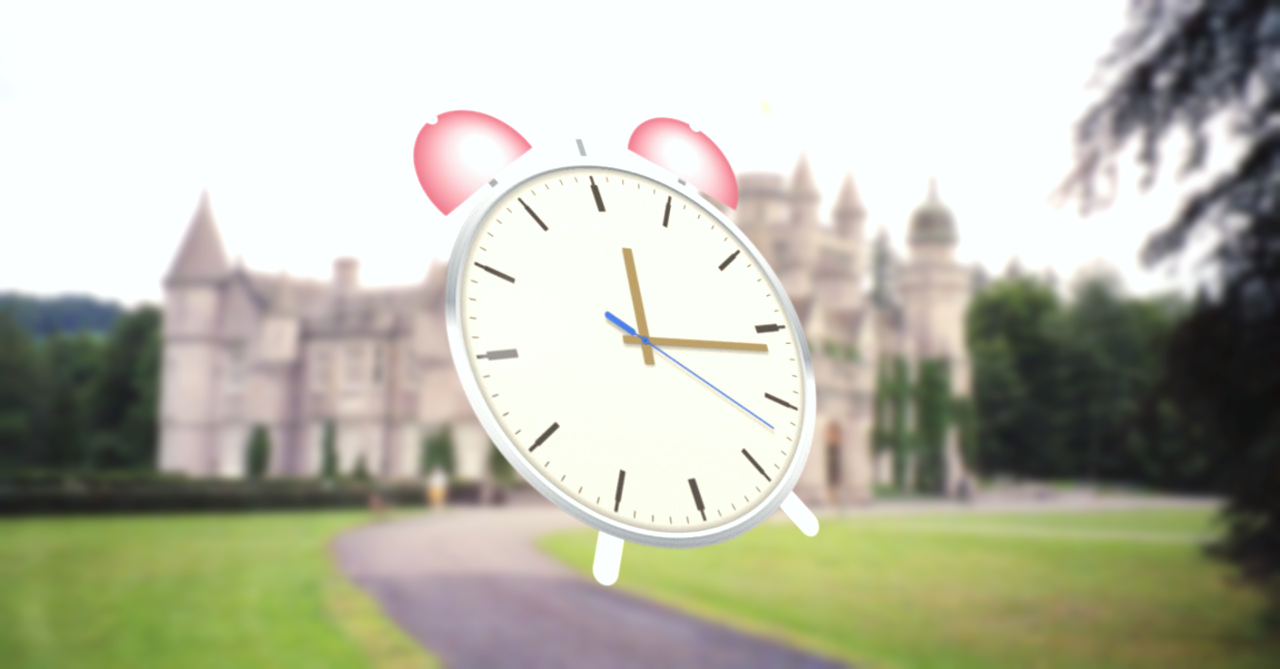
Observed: **12:16:22**
